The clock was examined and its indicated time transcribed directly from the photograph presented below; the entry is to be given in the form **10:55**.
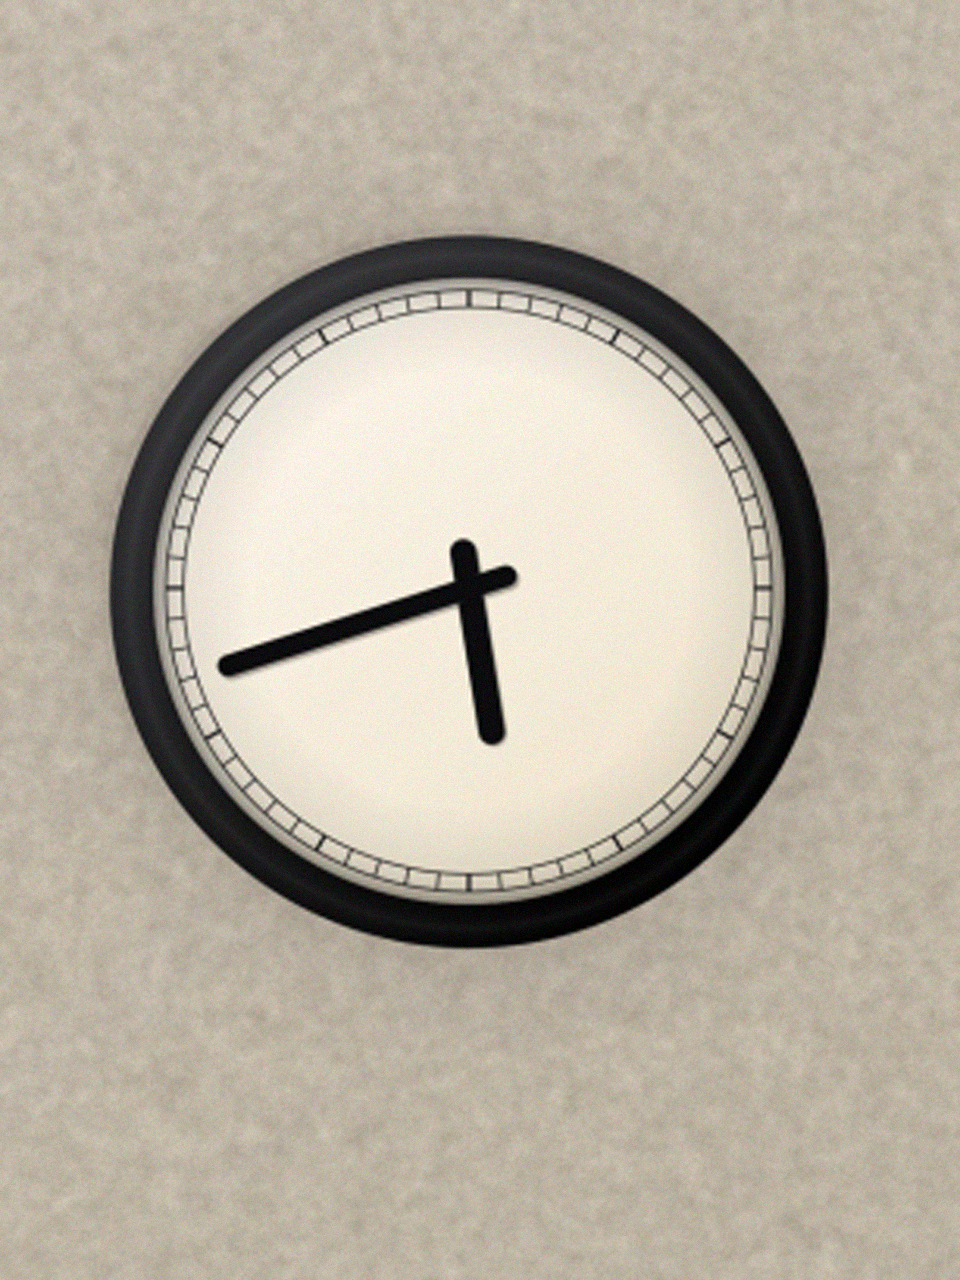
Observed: **5:42**
